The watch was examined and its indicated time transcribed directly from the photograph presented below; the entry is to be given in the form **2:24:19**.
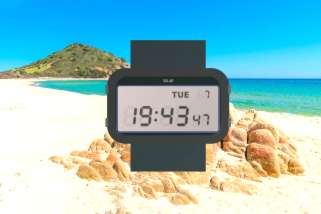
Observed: **19:43:47**
